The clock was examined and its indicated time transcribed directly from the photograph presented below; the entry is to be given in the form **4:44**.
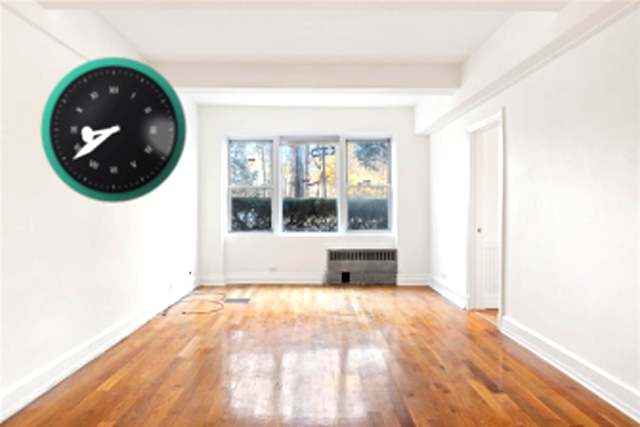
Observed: **8:39**
